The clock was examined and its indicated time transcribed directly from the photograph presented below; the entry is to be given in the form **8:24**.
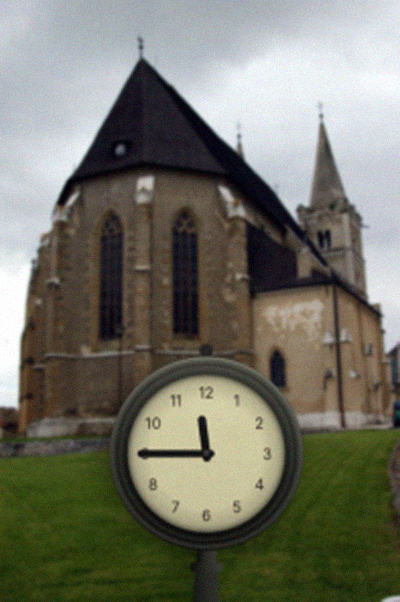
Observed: **11:45**
